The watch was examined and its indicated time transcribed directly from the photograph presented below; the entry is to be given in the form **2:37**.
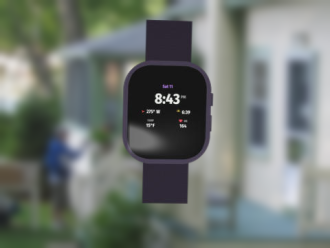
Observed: **8:43**
